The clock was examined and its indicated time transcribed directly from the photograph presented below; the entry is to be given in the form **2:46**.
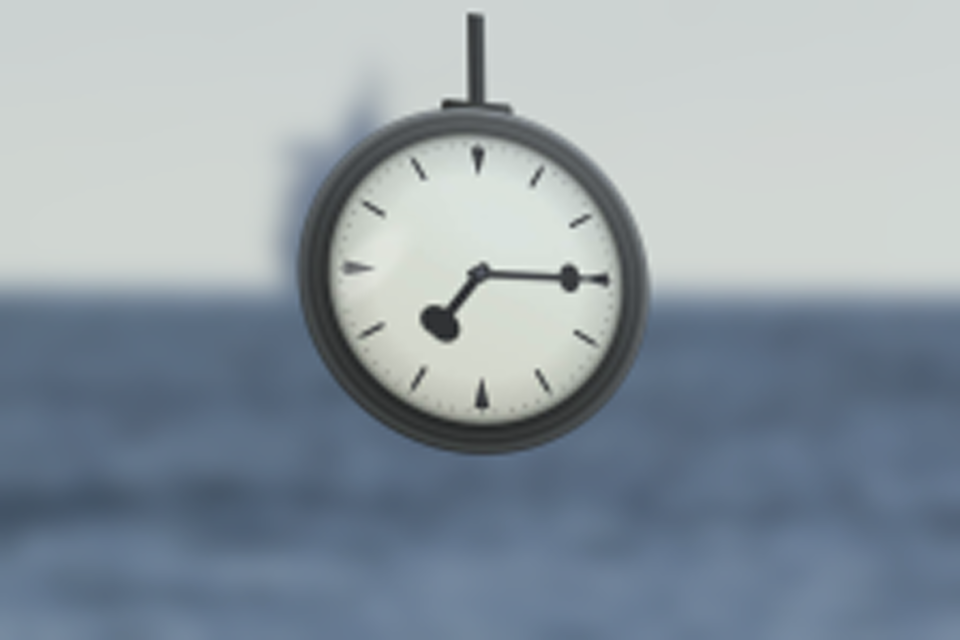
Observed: **7:15**
